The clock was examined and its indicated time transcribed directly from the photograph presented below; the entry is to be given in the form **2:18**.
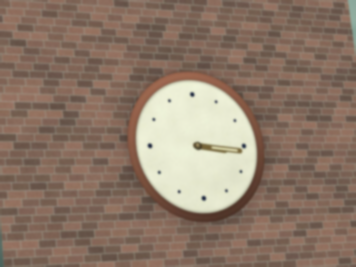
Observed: **3:16**
